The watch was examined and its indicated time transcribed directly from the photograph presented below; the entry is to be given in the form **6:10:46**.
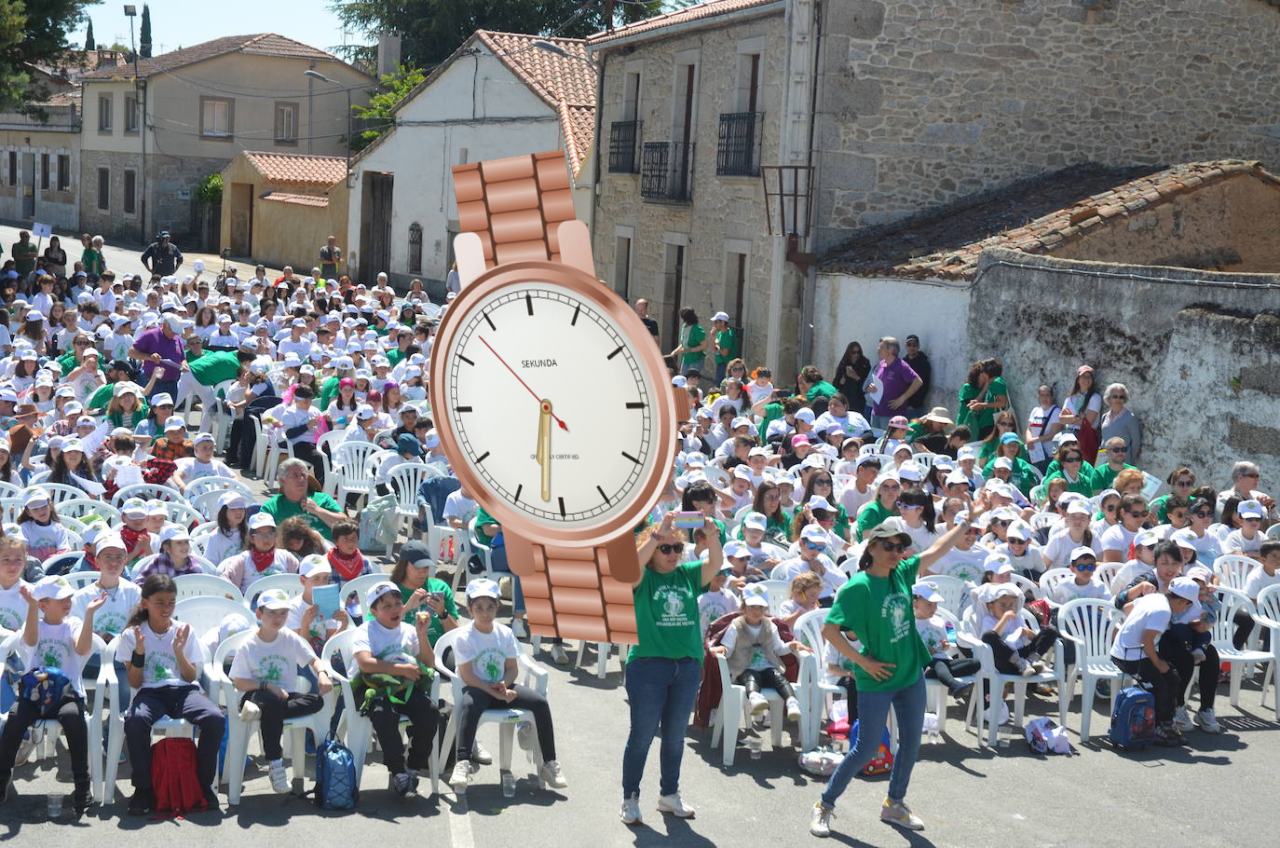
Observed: **6:31:53**
